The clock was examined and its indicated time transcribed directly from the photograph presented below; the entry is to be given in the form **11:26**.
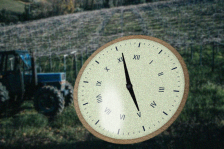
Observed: **4:56**
